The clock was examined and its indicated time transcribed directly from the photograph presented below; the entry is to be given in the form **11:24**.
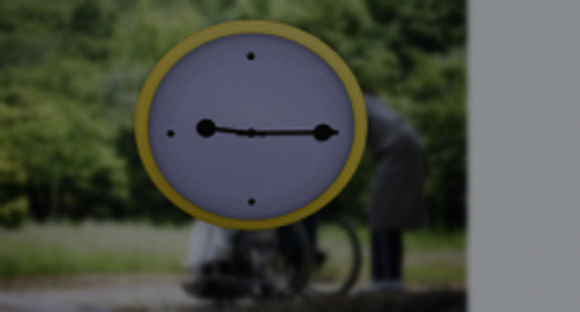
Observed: **9:15**
